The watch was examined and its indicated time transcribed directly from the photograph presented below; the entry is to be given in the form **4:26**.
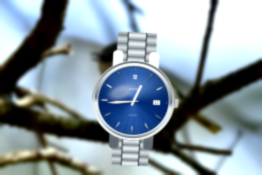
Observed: **12:44**
